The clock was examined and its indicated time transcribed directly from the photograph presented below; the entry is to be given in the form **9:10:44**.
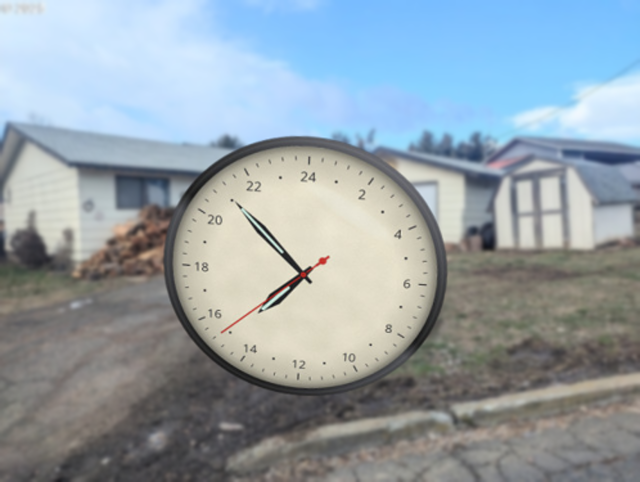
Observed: **14:52:38**
